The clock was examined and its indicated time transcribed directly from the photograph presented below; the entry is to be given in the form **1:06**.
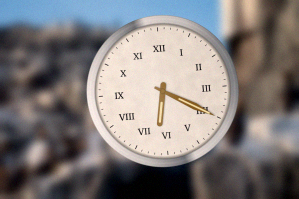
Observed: **6:20**
